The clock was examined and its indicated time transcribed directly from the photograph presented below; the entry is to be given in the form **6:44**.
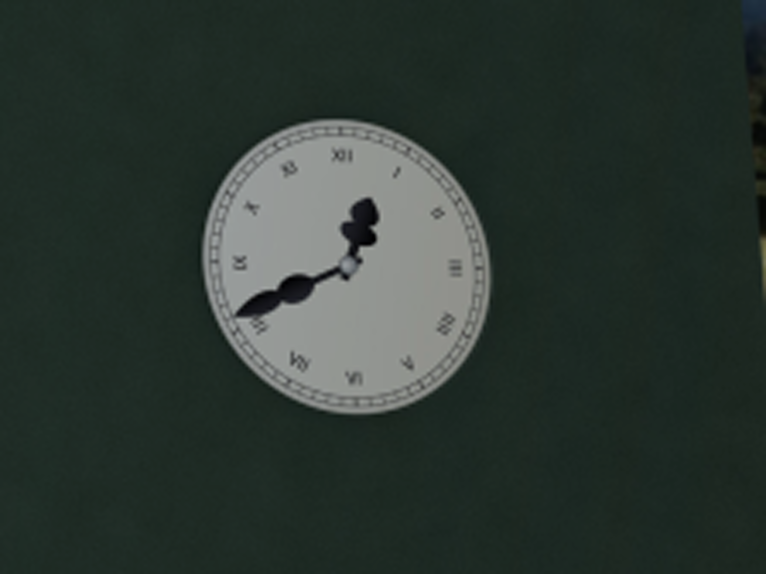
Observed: **12:41**
